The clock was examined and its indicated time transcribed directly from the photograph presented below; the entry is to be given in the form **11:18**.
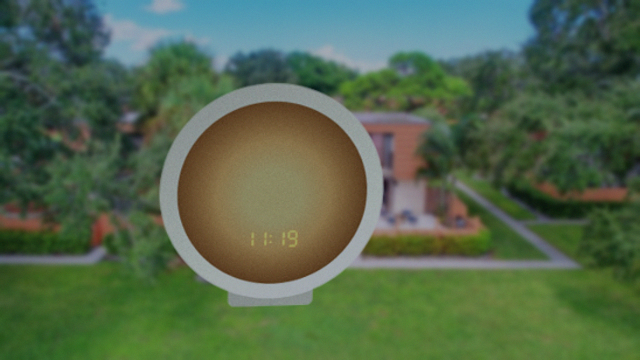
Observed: **11:19**
